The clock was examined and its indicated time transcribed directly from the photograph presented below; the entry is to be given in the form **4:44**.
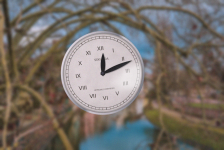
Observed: **12:12**
